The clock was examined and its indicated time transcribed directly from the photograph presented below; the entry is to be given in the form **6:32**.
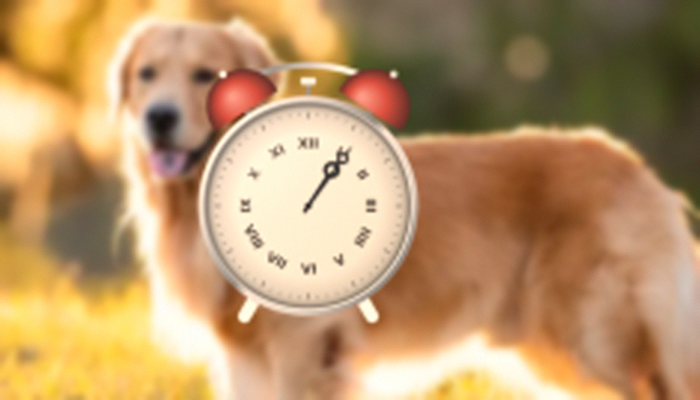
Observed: **1:06**
